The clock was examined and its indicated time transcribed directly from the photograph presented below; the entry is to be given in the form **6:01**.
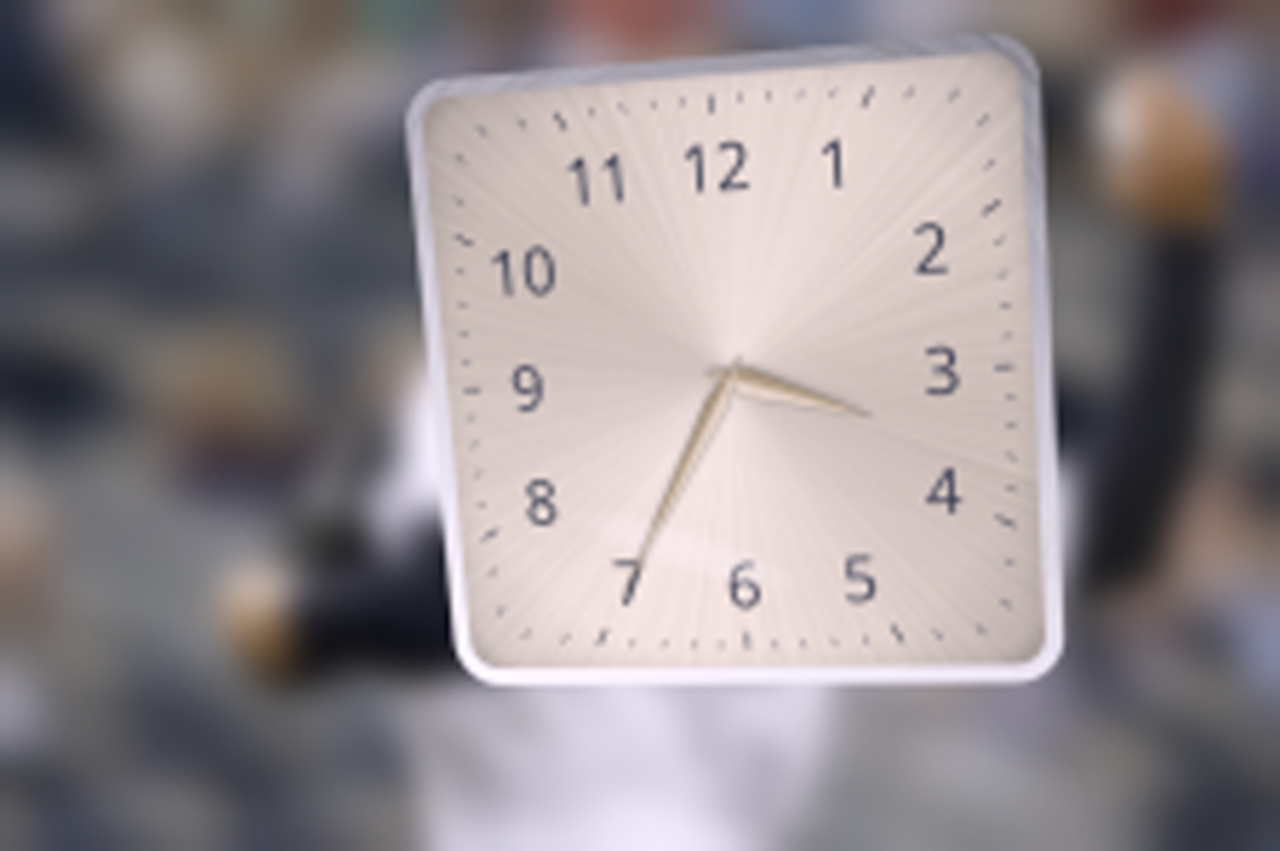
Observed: **3:35**
